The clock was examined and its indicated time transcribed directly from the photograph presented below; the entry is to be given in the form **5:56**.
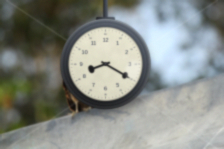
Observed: **8:20**
